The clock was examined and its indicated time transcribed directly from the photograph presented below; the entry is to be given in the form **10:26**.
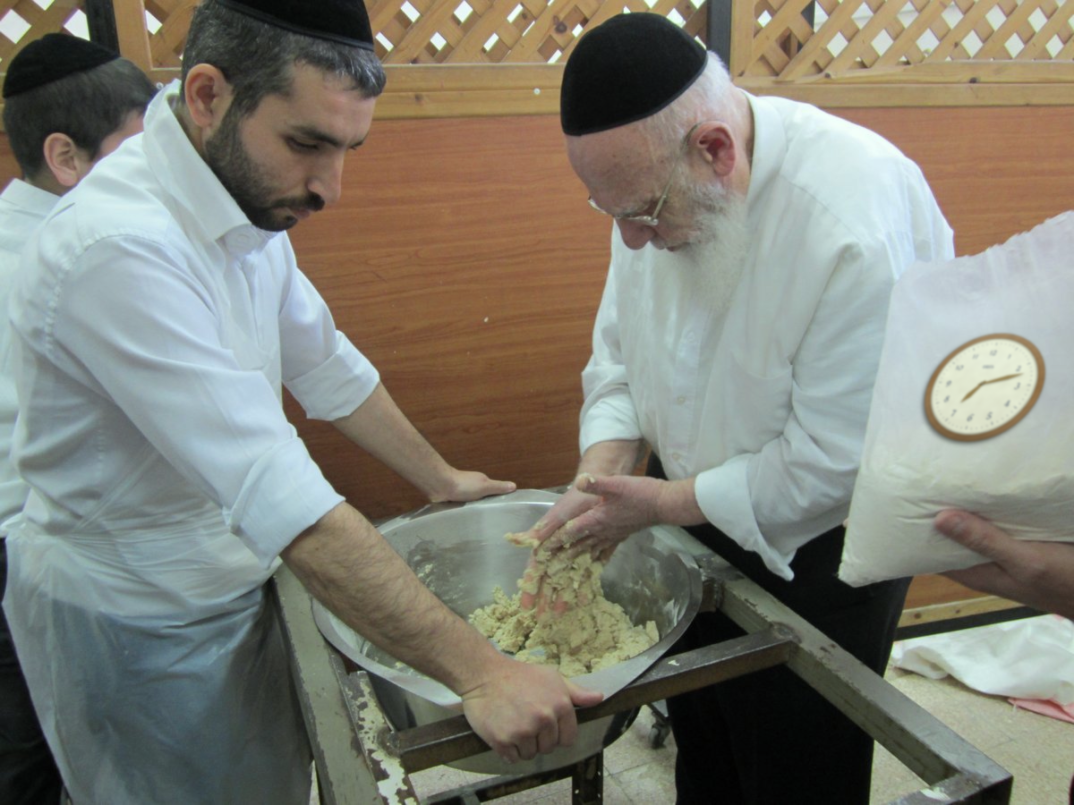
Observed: **7:12**
